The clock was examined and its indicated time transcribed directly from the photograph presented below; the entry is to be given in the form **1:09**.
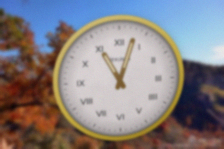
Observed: **11:03**
